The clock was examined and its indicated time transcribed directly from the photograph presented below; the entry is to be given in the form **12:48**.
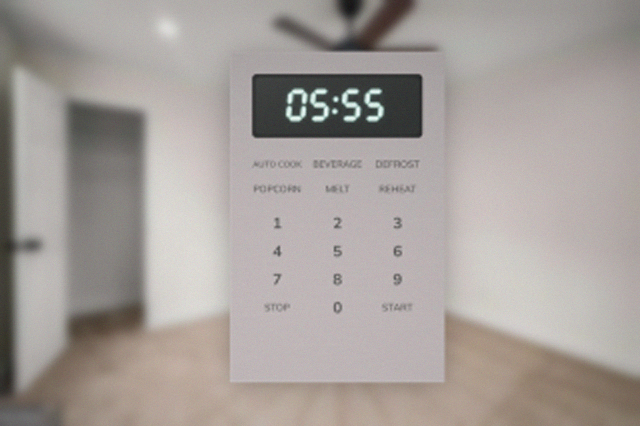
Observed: **5:55**
